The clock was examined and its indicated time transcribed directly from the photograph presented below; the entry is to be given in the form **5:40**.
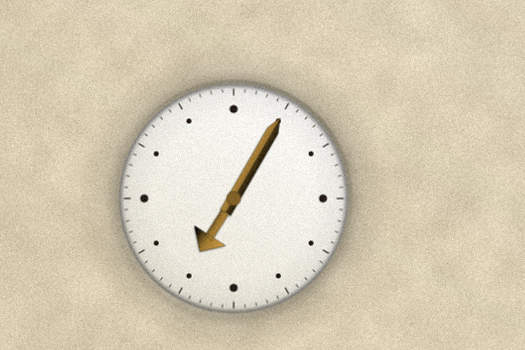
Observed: **7:05**
